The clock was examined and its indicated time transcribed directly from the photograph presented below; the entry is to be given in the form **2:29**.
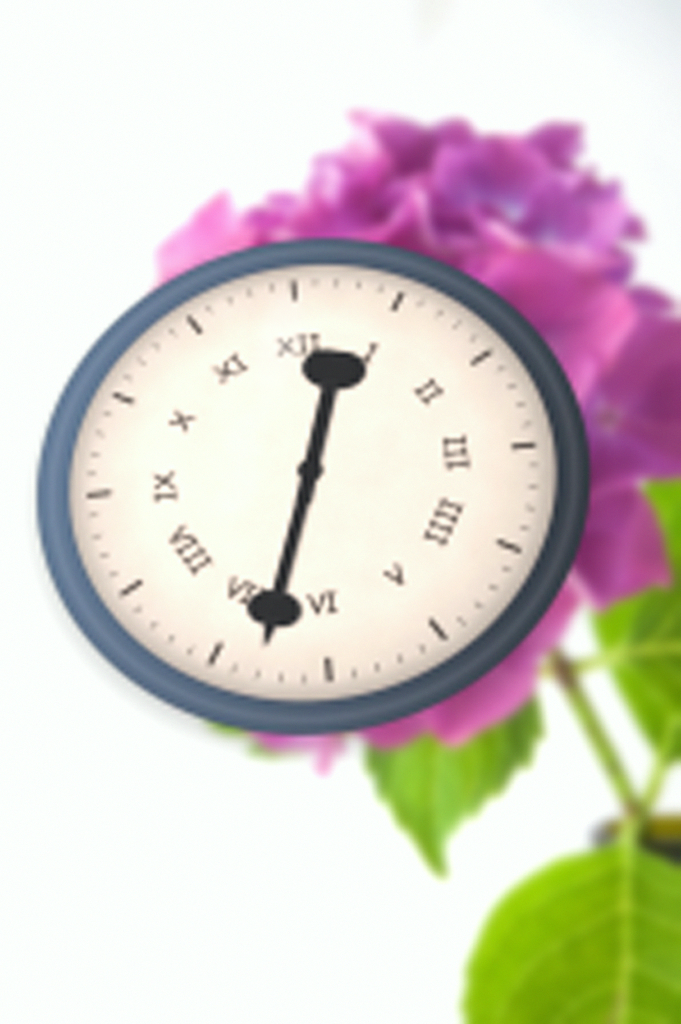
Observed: **12:33**
